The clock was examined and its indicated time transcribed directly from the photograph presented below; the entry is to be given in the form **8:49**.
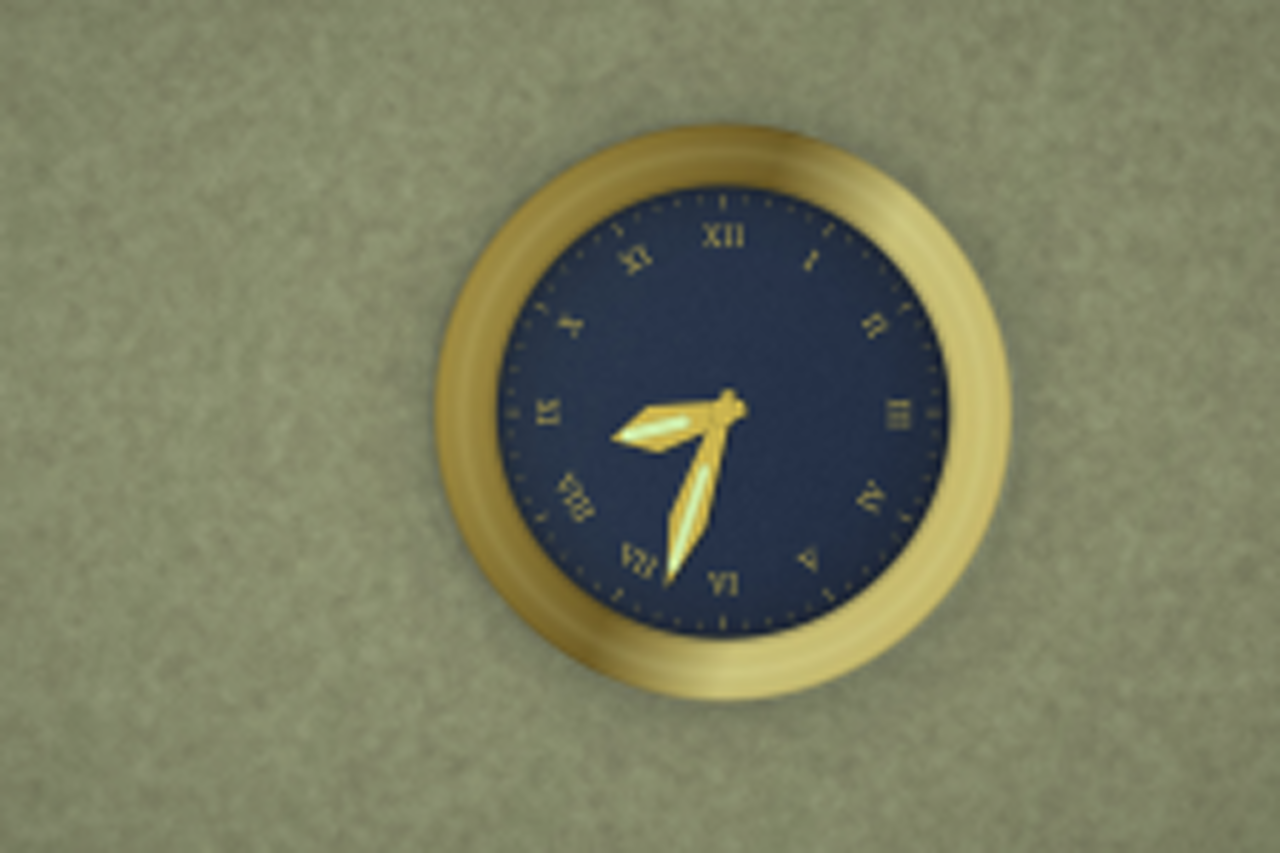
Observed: **8:33**
